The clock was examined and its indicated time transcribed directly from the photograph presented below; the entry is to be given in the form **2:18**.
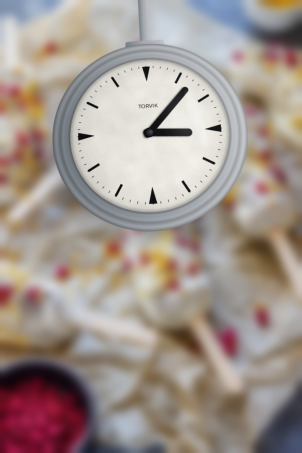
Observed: **3:07**
